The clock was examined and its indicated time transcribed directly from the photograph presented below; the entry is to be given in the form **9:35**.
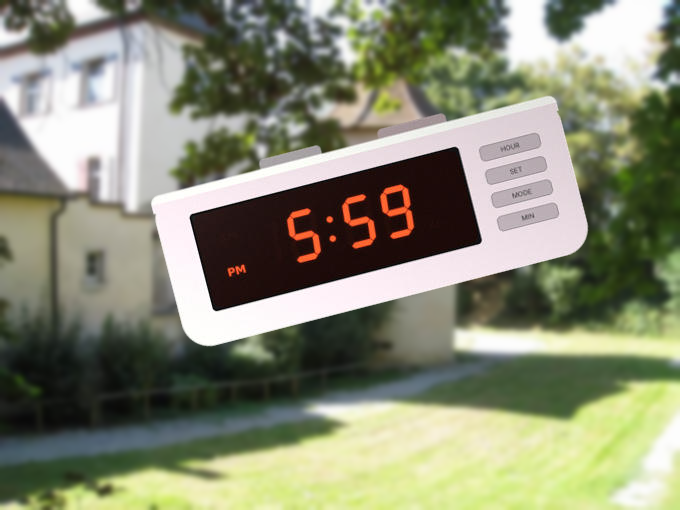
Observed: **5:59**
